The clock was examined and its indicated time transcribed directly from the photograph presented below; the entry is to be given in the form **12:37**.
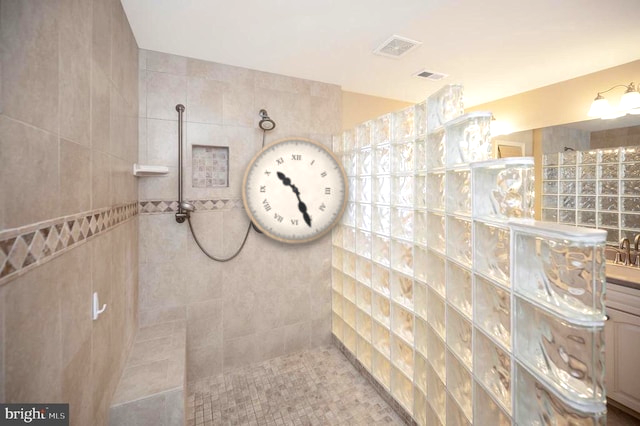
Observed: **10:26**
